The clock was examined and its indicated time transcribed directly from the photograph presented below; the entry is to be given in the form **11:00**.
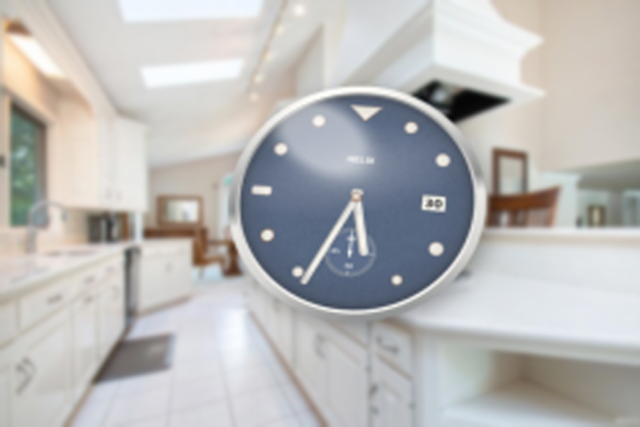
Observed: **5:34**
